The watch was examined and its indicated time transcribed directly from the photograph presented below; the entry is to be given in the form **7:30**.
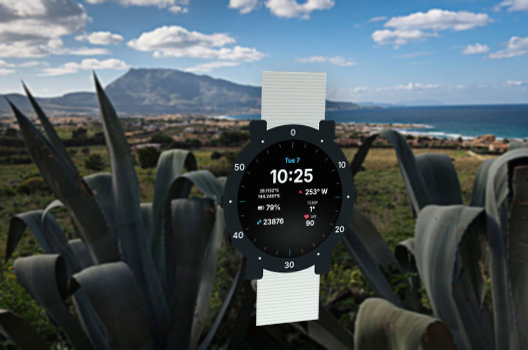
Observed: **10:25**
